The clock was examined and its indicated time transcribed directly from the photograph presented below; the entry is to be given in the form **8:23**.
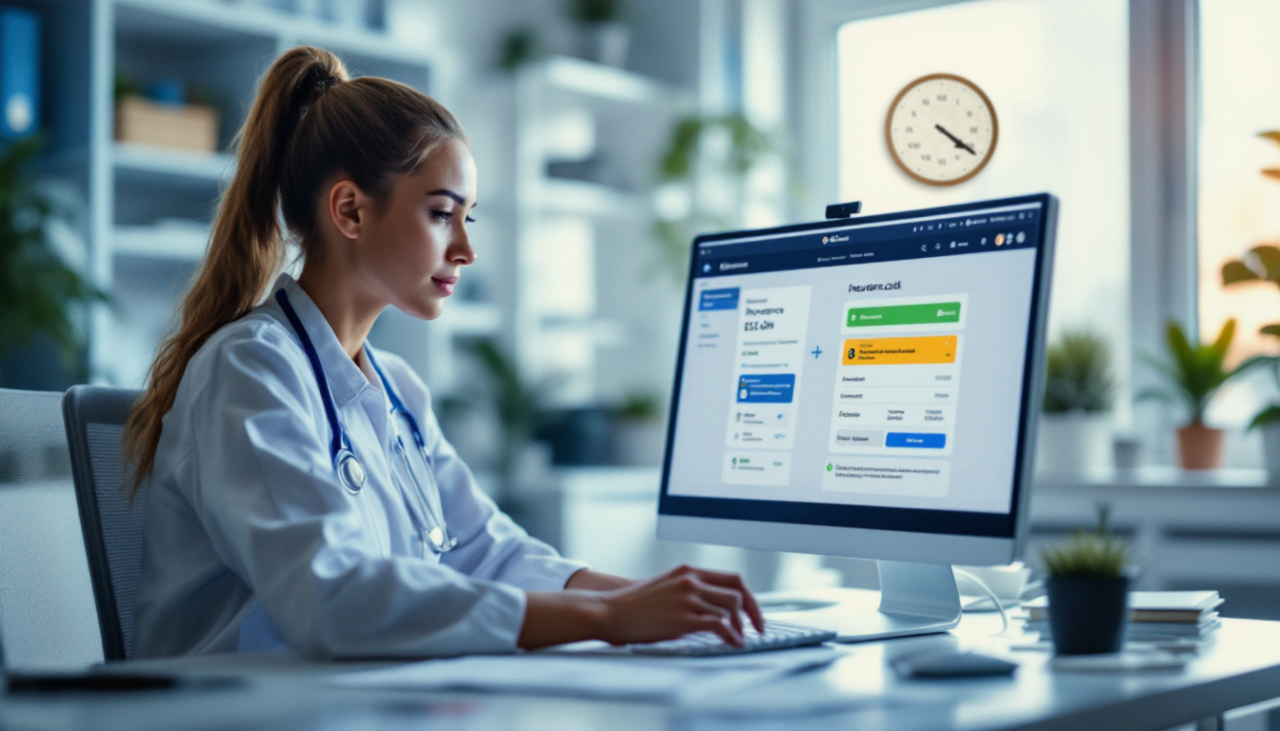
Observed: **4:21**
